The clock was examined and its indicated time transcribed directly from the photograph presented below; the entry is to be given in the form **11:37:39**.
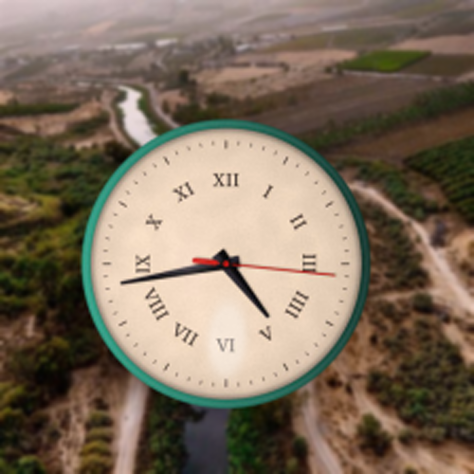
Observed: **4:43:16**
